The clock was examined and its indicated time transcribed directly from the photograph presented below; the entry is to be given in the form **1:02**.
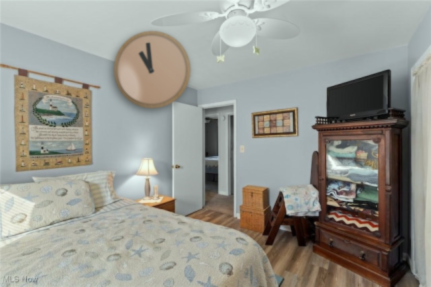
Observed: **10:59**
